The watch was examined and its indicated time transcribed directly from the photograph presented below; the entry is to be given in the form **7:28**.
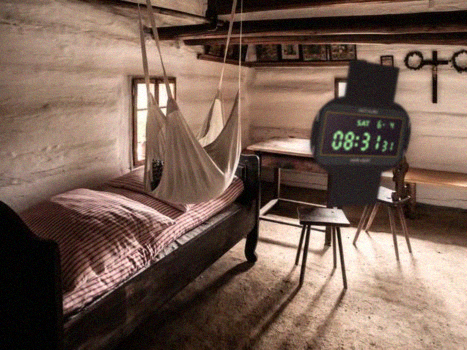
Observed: **8:31**
